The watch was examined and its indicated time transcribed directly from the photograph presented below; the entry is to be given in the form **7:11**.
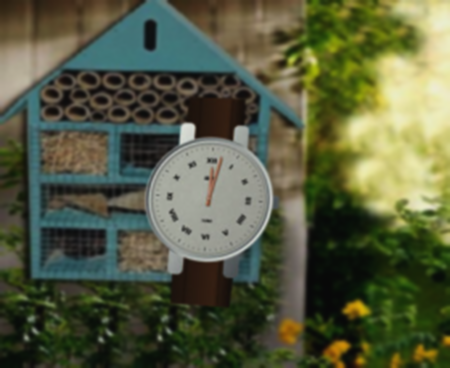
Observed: **12:02**
